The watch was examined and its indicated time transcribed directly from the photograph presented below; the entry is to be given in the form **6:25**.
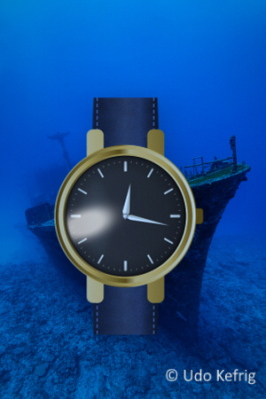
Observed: **12:17**
